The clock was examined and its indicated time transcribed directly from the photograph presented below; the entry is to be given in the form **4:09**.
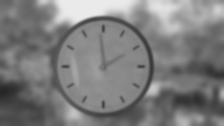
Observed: **1:59**
